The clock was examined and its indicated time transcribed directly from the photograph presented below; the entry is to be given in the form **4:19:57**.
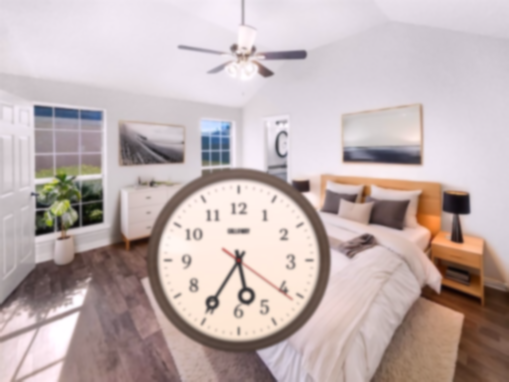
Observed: **5:35:21**
